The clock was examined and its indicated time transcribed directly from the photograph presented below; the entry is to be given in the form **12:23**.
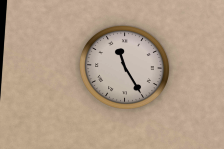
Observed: **11:25**
